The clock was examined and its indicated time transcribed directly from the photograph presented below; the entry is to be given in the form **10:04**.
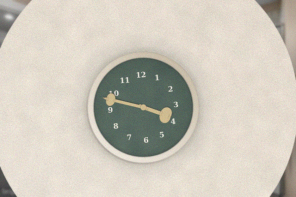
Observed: **3:48**
